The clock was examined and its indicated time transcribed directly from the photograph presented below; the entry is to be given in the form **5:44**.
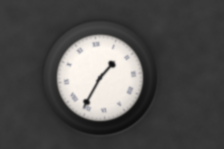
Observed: **1:36**
